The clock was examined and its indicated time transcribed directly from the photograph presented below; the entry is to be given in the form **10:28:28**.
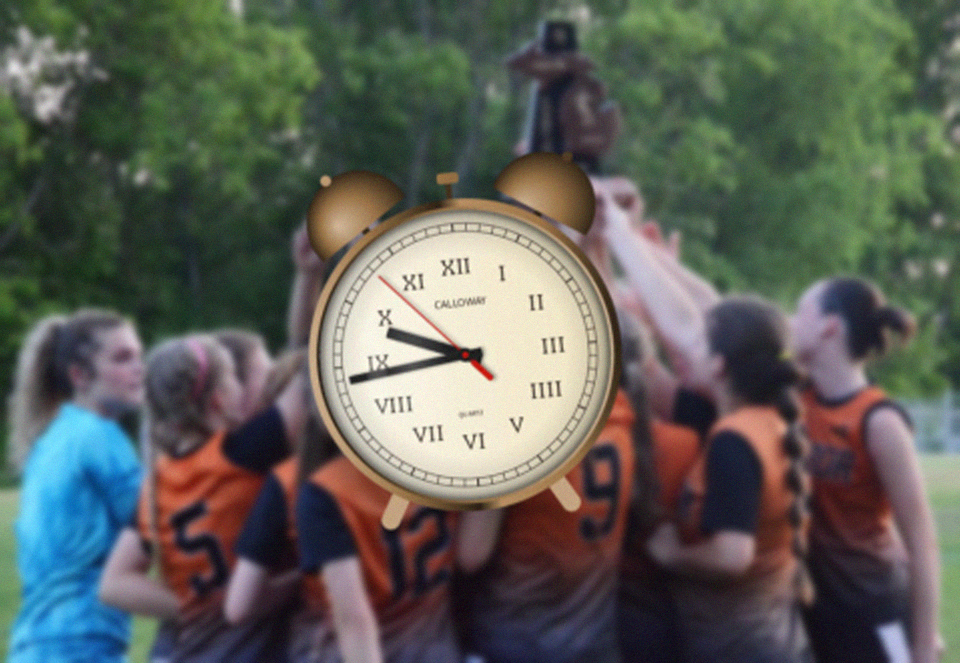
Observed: **9:43:53**
